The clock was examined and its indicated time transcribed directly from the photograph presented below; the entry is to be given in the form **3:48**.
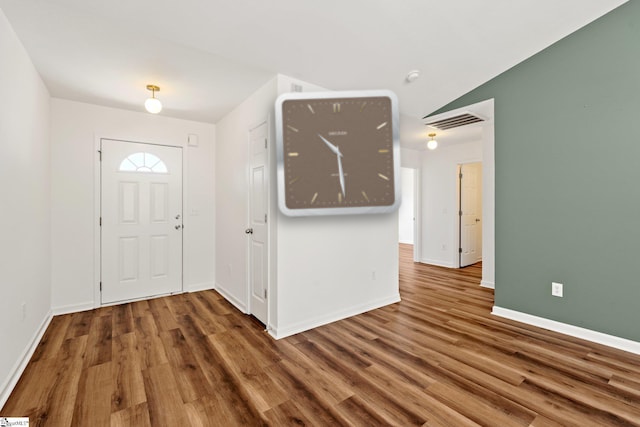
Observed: **10:29**
